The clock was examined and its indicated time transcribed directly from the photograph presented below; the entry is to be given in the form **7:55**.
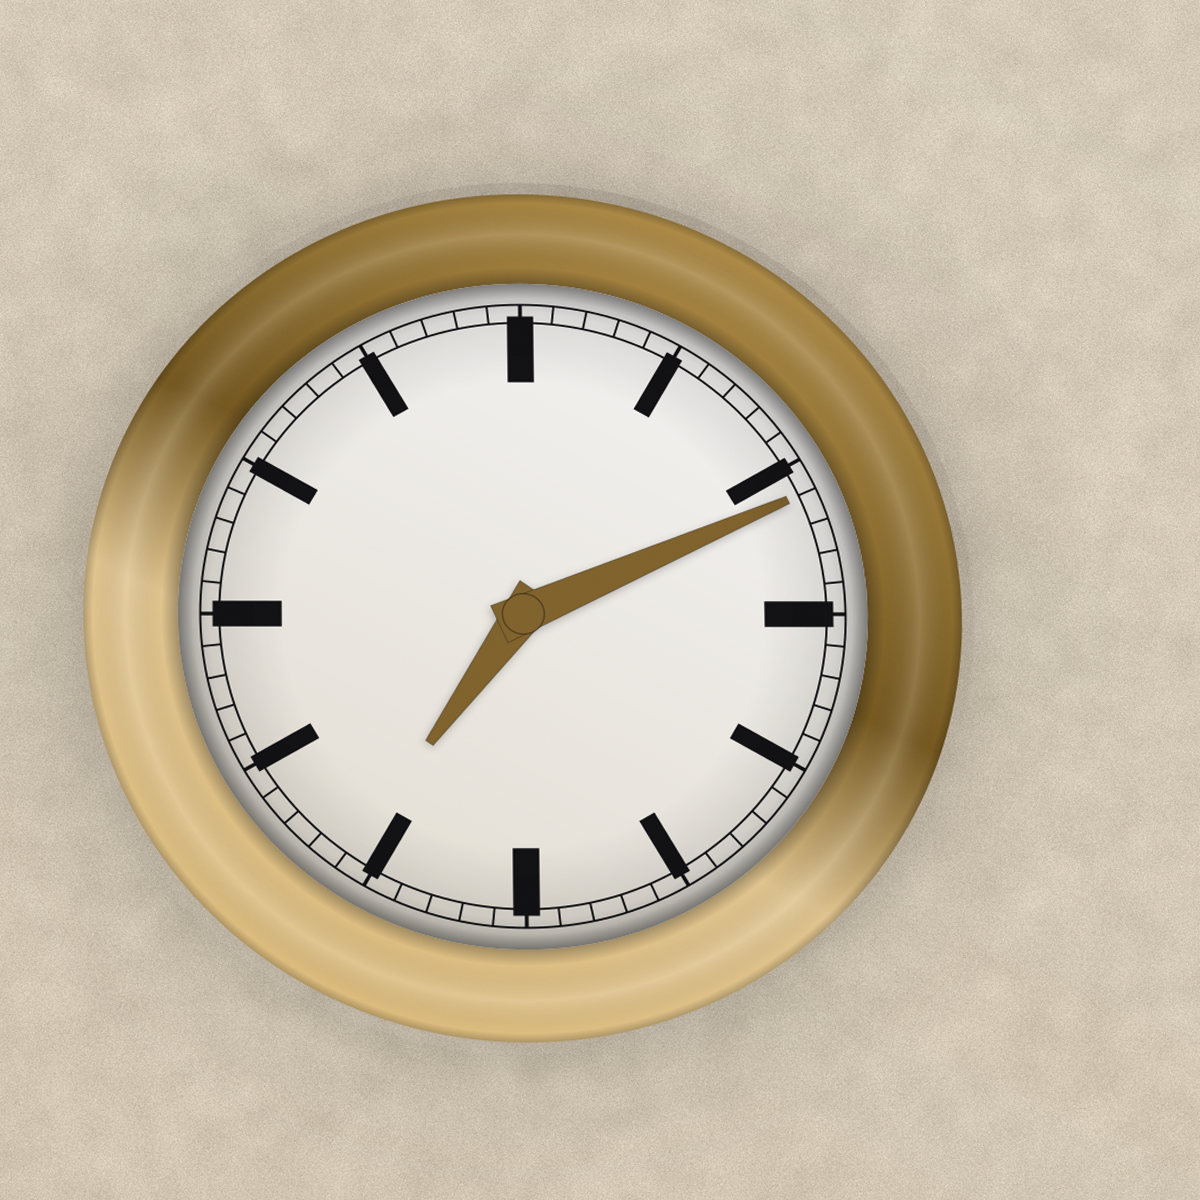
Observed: **7:11**
